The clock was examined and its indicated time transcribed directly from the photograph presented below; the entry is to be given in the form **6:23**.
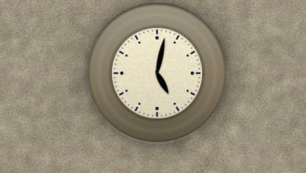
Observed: **5:02**
